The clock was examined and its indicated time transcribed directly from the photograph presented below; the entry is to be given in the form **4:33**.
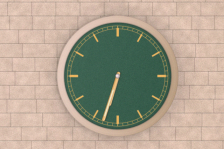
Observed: **6:33**
